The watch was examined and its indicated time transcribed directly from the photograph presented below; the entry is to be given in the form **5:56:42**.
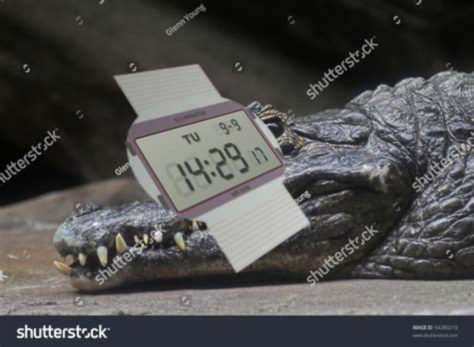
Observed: **14:29:17**
